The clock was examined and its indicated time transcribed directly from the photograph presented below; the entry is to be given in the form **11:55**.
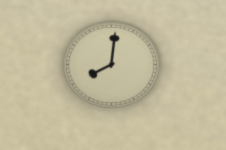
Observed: **8:01**
